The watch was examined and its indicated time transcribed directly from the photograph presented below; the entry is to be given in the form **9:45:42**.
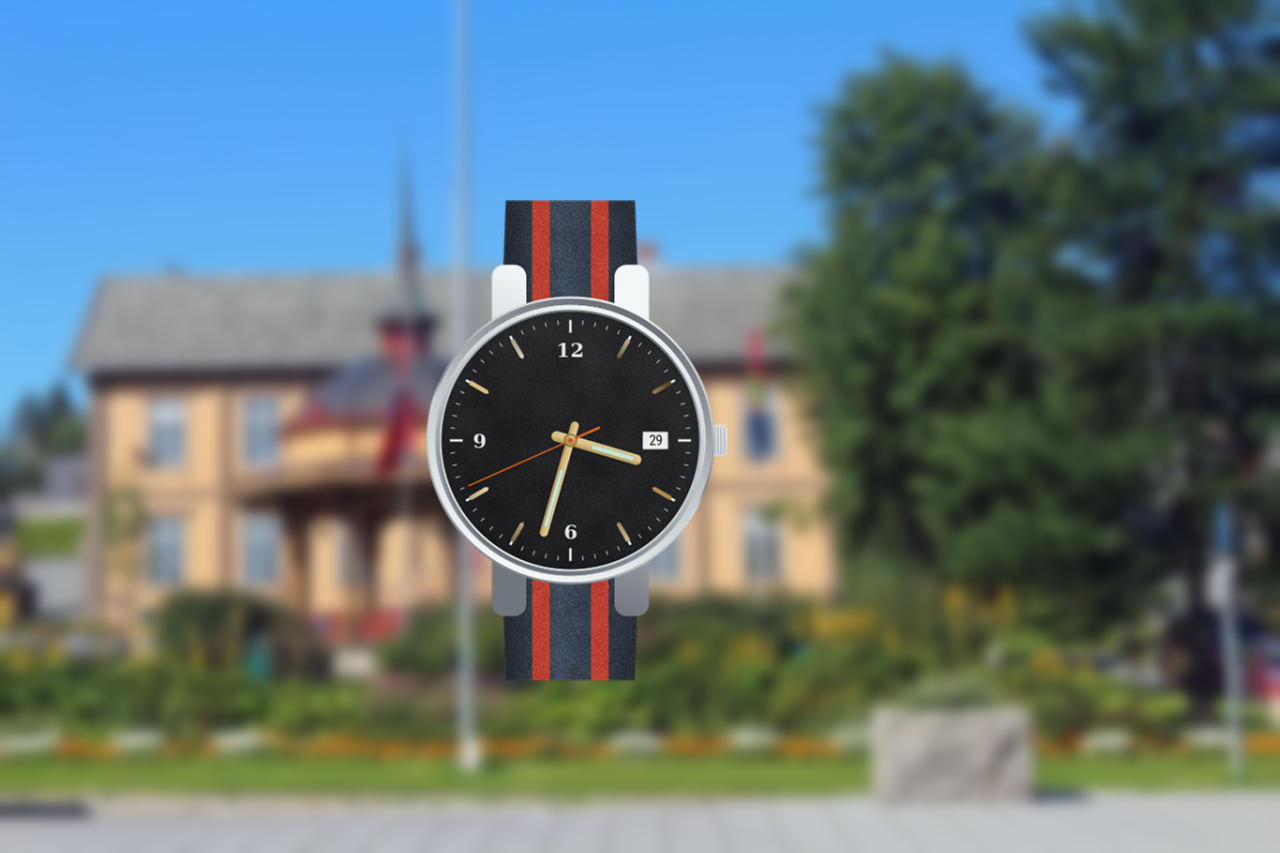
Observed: **3:32:41**
